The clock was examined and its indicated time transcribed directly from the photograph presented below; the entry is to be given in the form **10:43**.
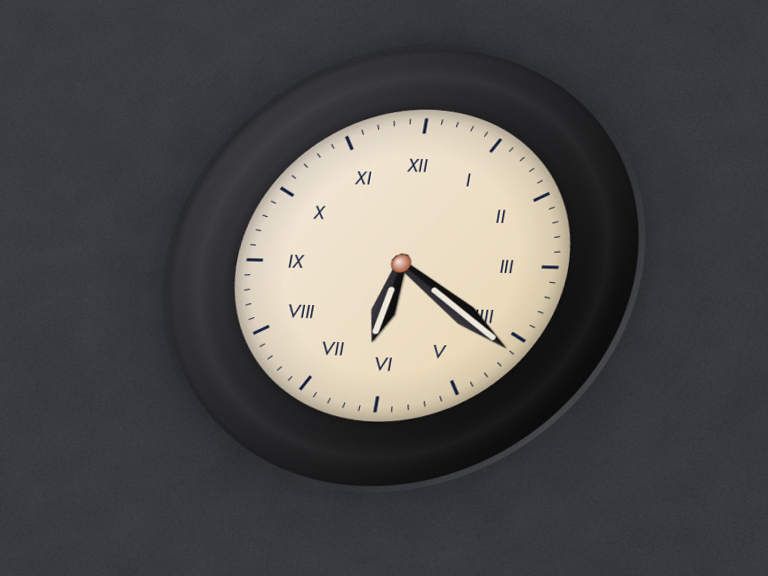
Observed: **6:21**
